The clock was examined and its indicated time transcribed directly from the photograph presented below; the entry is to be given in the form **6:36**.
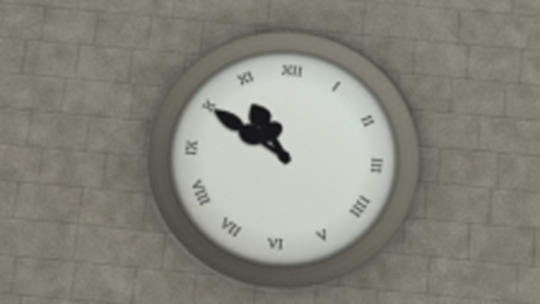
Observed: **10:50**
